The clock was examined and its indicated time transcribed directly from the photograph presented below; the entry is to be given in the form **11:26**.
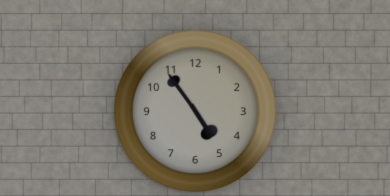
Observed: **4:54**
